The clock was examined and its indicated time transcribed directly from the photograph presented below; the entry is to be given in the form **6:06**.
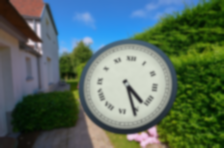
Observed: **4:26**
